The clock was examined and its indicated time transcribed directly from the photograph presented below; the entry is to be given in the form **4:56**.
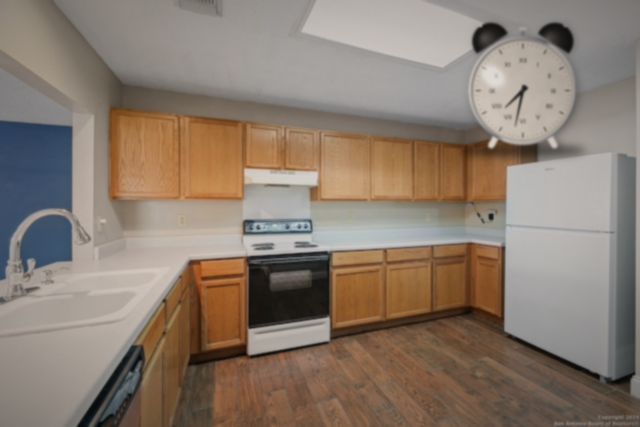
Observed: **7:32**
